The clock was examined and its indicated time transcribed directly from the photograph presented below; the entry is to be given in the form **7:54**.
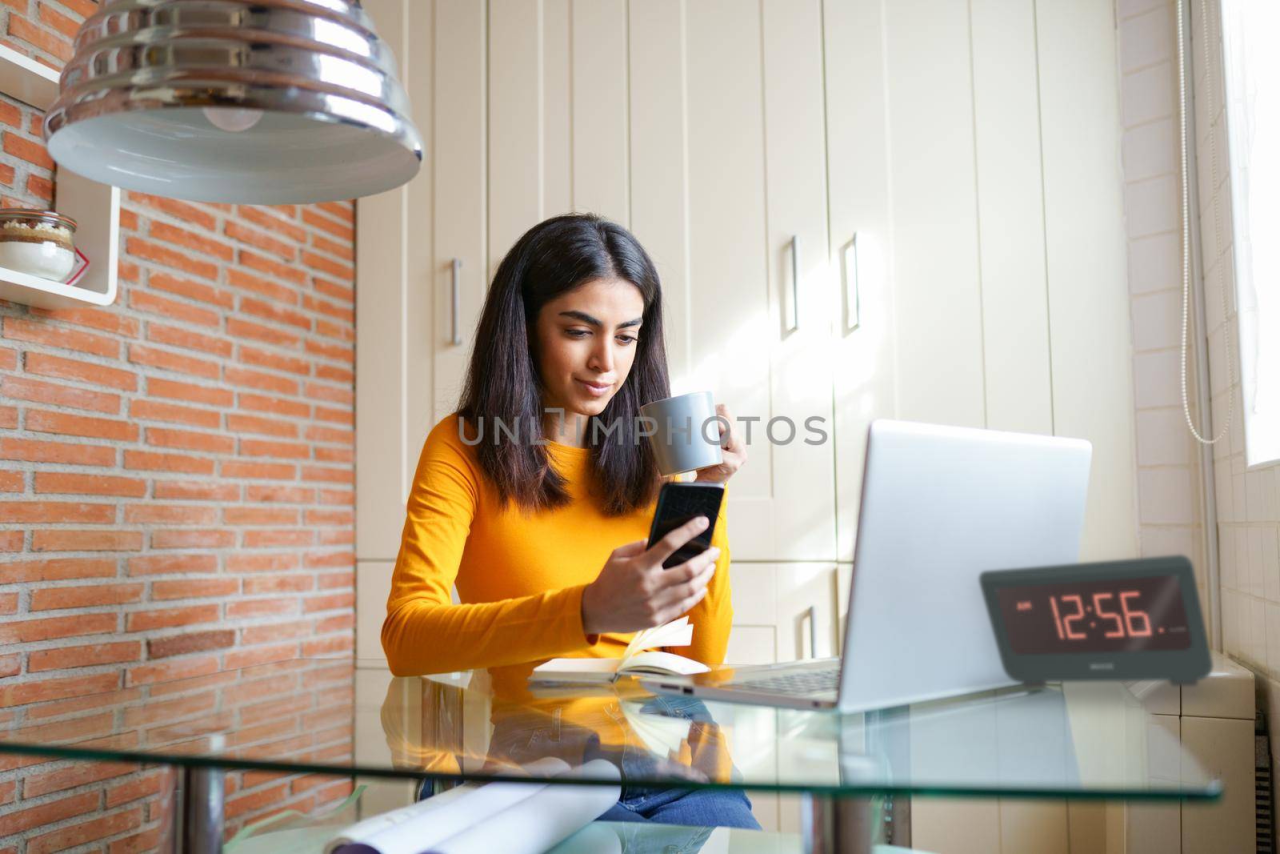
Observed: **12:56**
